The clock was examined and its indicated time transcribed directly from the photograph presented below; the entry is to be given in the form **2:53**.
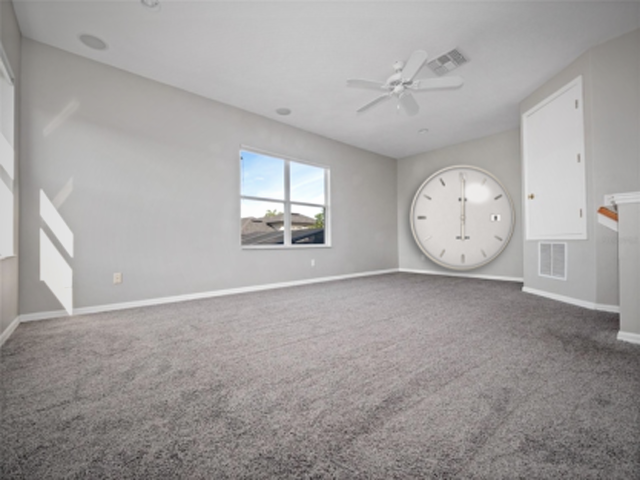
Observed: **6:00**
